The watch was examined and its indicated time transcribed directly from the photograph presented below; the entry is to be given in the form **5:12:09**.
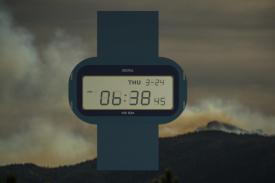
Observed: **6:38:45**
